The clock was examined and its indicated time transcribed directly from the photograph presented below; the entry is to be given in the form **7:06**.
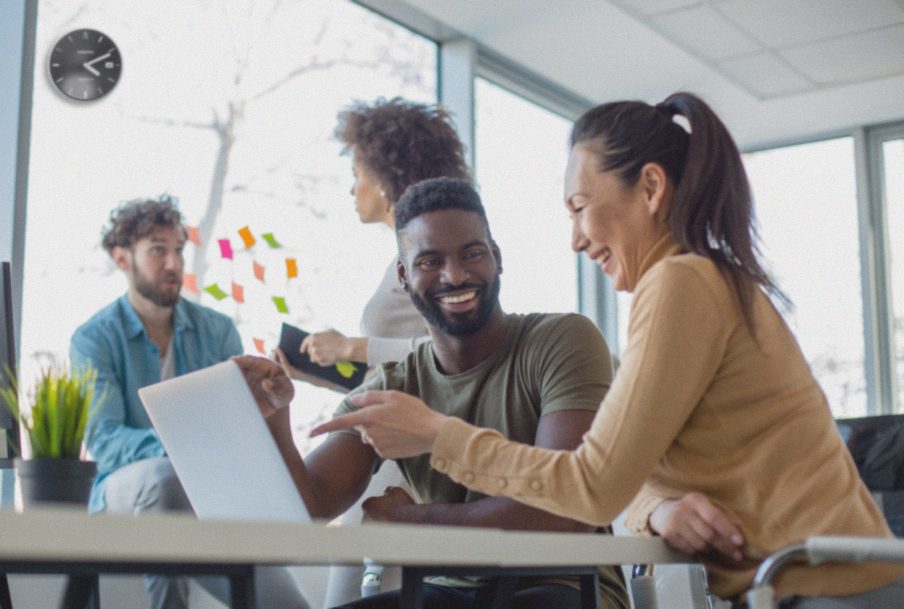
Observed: **4:11**
